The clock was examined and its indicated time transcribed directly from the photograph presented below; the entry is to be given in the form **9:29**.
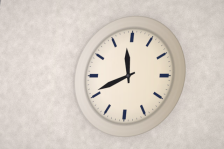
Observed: **11:41**
